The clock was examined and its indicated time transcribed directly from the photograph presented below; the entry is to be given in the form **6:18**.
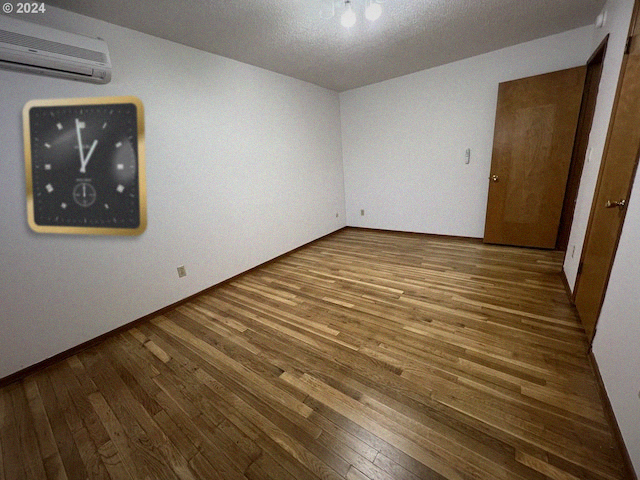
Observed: **12:59**
